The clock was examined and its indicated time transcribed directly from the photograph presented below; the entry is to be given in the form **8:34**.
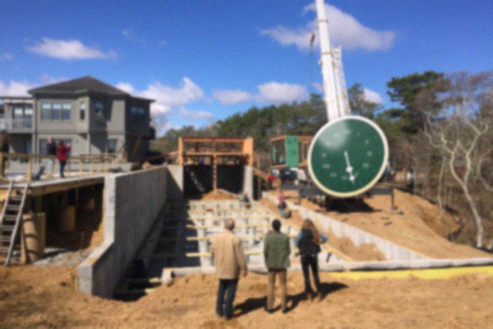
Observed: **5:27**
